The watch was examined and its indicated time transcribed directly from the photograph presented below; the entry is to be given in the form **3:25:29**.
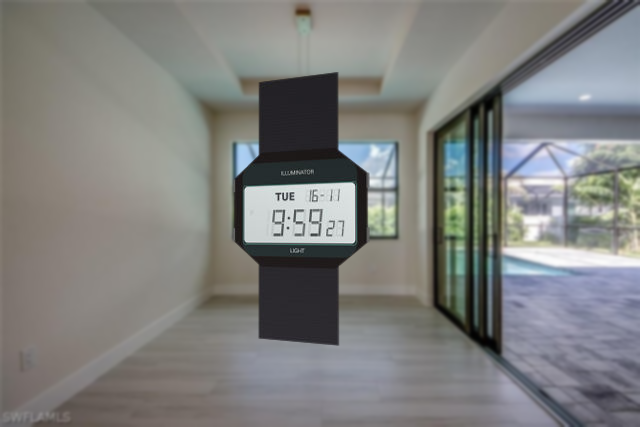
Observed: **9:59:27**
